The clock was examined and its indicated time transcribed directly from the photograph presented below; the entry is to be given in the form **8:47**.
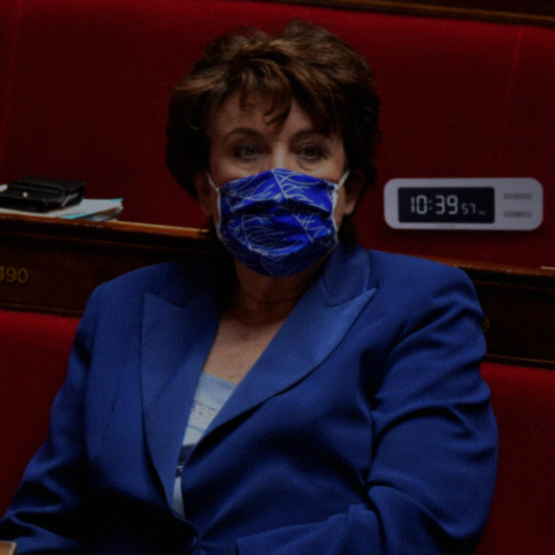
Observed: **10:39**
